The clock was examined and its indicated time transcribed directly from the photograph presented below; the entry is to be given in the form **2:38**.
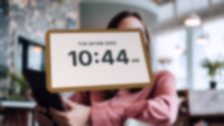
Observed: **10:44**
